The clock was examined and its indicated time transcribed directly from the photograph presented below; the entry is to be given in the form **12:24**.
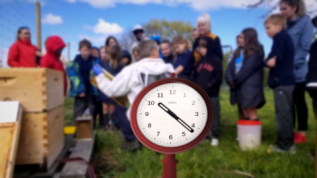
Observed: **10:22**
